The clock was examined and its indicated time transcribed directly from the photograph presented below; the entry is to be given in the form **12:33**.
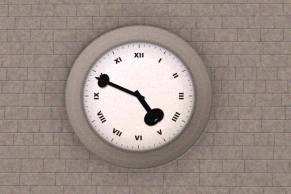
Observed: **4:49**
